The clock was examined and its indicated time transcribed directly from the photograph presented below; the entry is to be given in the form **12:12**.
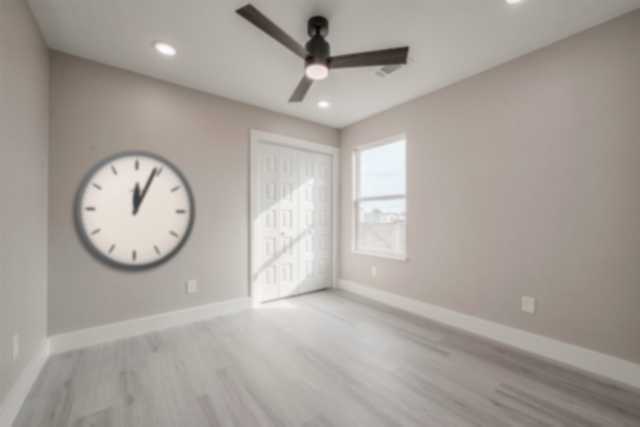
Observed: **12:04**
